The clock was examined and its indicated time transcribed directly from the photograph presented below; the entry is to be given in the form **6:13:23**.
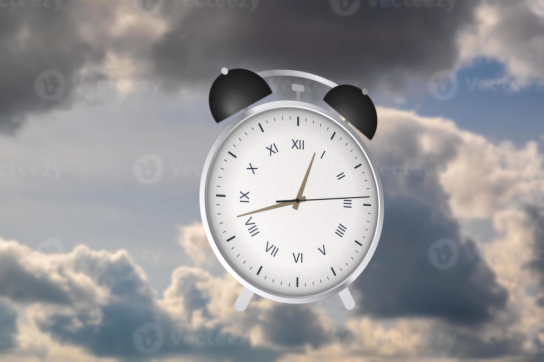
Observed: **12:42:14**
